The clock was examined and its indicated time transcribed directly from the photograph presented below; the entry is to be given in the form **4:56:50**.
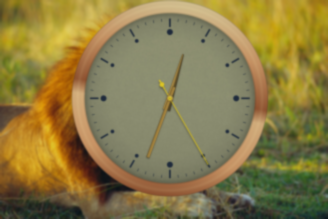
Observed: **12:33:25**
